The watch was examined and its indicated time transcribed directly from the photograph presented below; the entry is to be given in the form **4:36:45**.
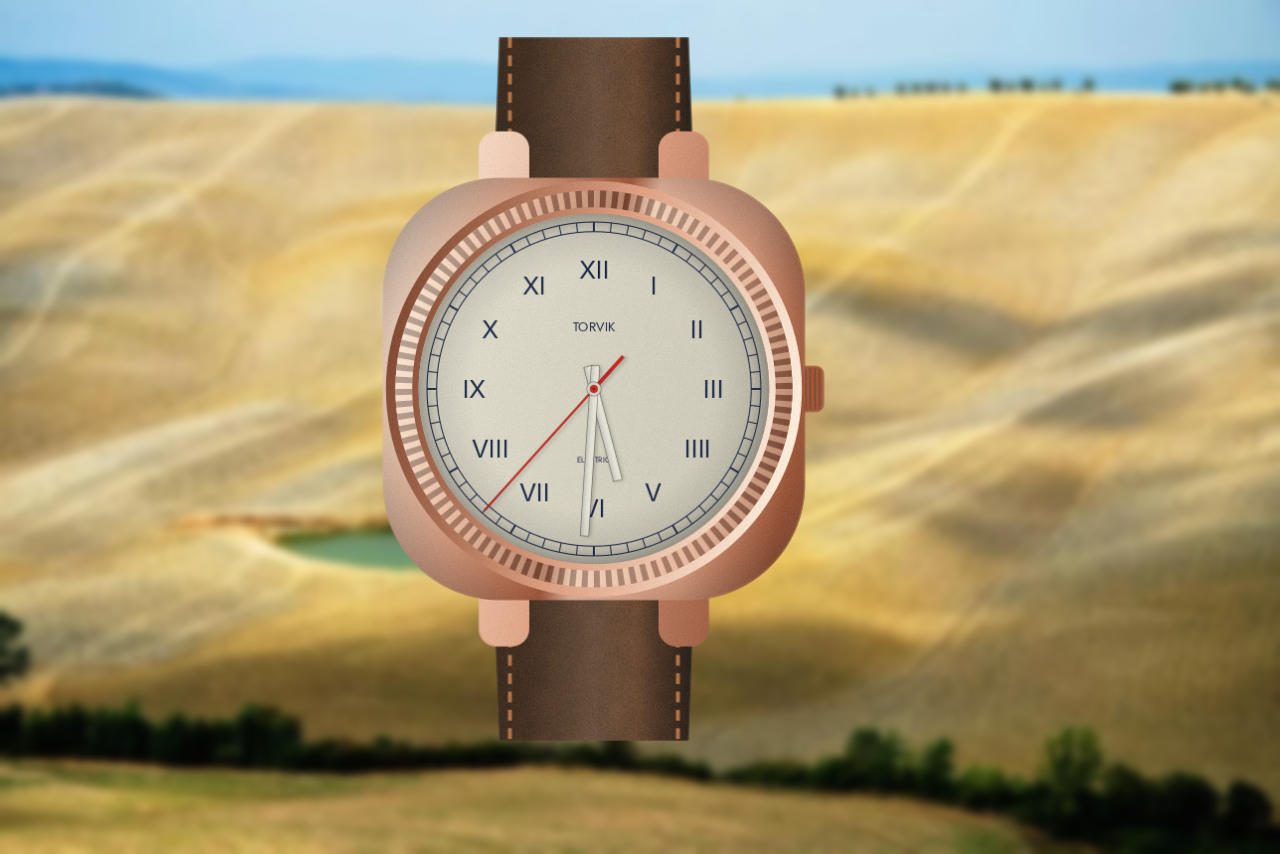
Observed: **5:30:37**
